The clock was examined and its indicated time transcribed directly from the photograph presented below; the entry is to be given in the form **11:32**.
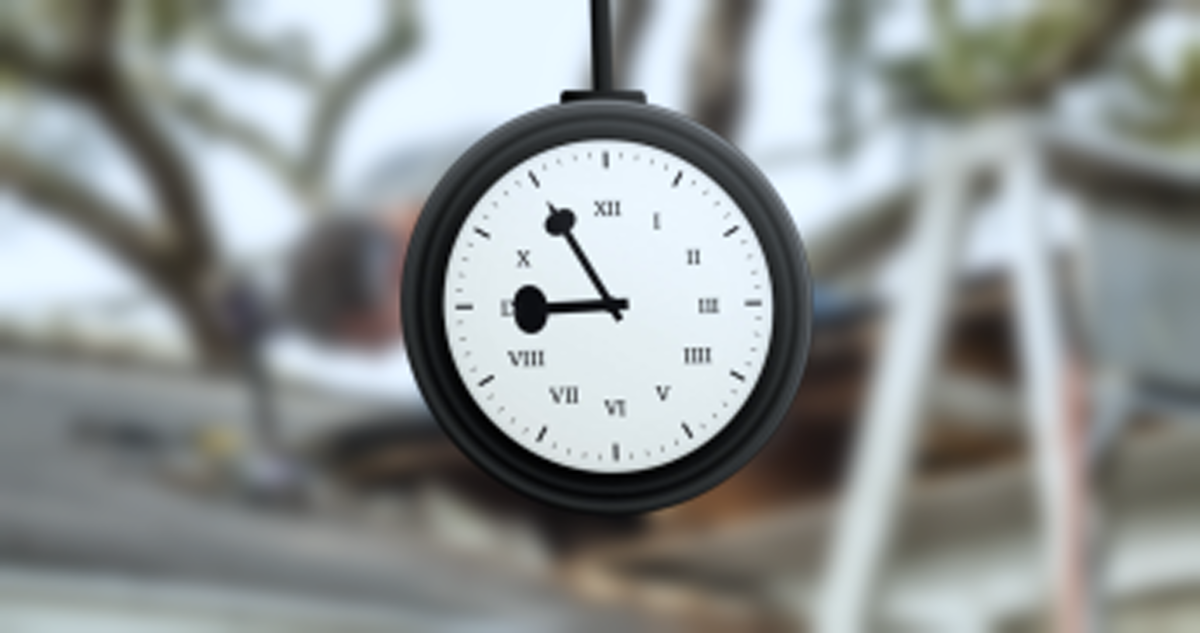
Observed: **8:55**
